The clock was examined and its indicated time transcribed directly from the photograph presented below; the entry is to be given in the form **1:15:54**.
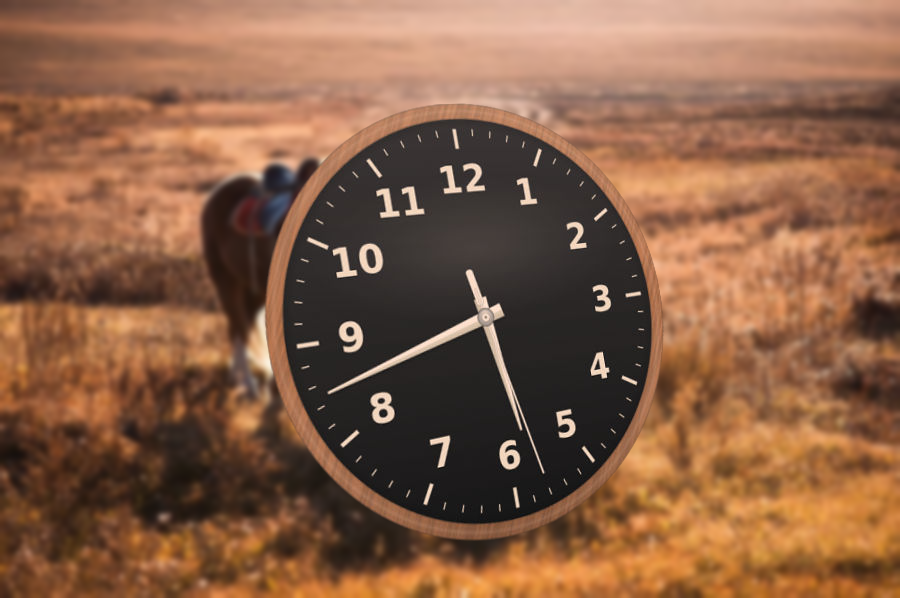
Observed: **5:42:28**
